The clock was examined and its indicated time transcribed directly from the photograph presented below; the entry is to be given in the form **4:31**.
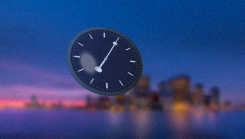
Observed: **7:05**
